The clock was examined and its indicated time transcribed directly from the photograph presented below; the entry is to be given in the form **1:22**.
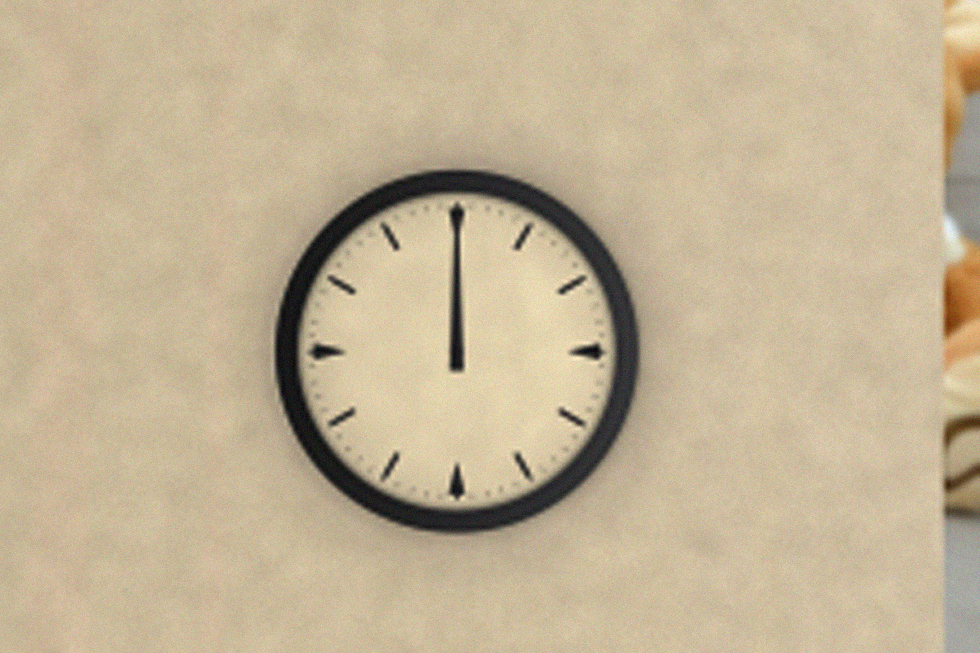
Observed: **12:00**
